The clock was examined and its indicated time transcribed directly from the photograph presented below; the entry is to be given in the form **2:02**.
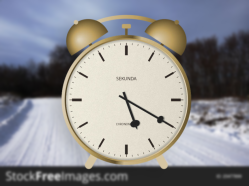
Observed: **5:20**
